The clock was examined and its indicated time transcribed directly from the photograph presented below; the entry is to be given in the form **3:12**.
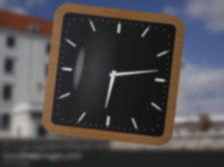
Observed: **6:13**
